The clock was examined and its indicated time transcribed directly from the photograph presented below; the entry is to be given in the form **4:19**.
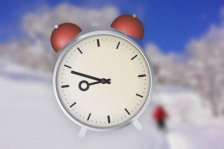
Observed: **8:49**
